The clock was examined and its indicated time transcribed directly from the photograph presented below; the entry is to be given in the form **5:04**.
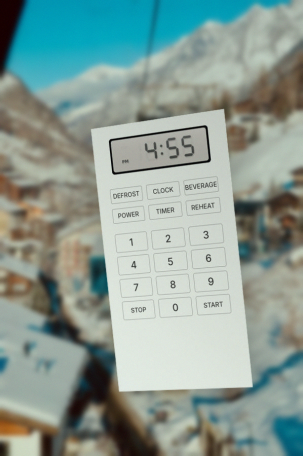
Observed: **4:55**
